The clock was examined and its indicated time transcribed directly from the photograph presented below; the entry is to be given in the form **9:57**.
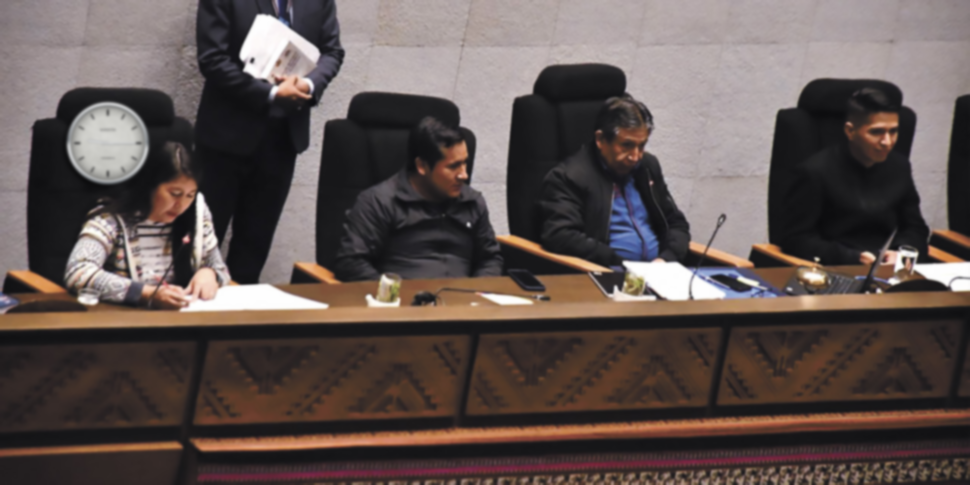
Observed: **9:15**
